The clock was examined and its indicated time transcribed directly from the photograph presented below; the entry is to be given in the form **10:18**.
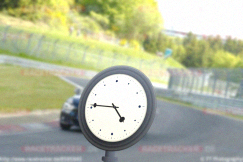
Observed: **4:46**
